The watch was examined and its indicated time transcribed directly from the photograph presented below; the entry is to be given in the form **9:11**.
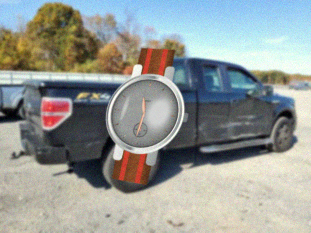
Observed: **11:31**
